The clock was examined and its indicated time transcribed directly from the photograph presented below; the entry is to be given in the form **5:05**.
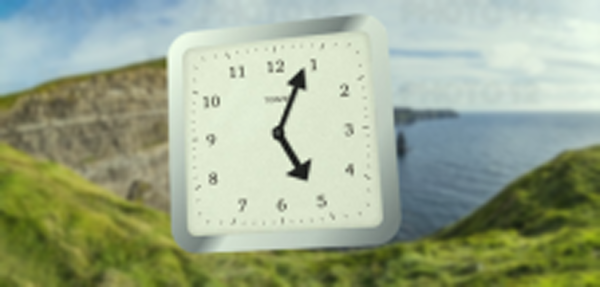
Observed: **5:04**
